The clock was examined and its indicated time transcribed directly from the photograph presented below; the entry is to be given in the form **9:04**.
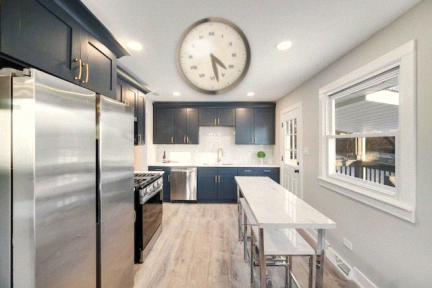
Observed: **4:28**
